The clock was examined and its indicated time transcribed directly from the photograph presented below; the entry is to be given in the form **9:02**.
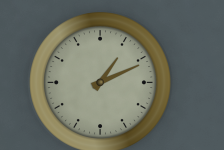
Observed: **1:11**
